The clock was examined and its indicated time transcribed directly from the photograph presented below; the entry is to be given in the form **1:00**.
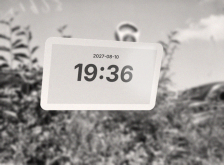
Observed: **19:36**
